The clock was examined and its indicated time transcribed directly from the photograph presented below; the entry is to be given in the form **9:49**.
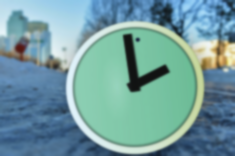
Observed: **1:58**
